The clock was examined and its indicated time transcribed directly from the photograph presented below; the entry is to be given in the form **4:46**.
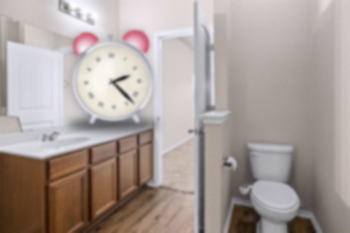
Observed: **2:23**
